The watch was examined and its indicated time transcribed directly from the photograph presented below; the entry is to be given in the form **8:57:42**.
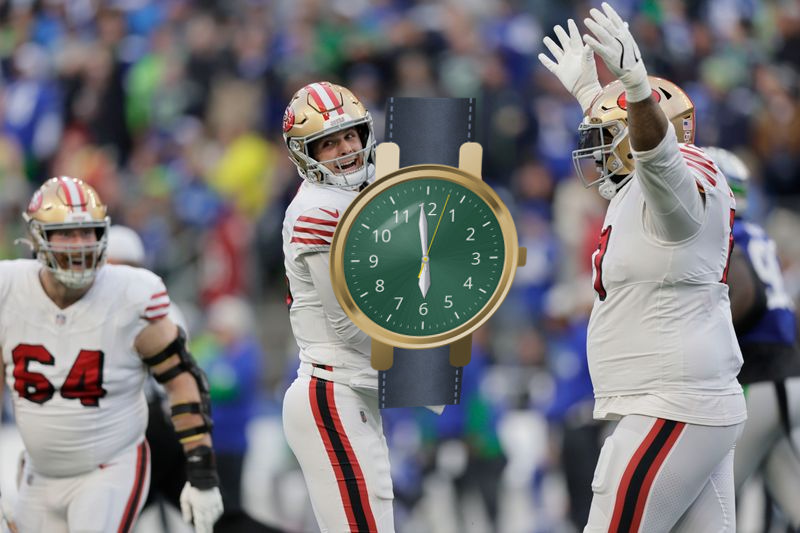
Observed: **5:59:03**
